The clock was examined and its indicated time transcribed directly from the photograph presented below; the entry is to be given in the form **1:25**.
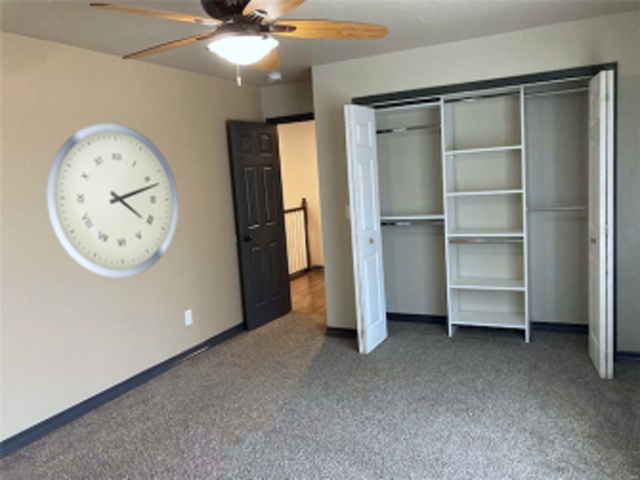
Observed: **4:12**
